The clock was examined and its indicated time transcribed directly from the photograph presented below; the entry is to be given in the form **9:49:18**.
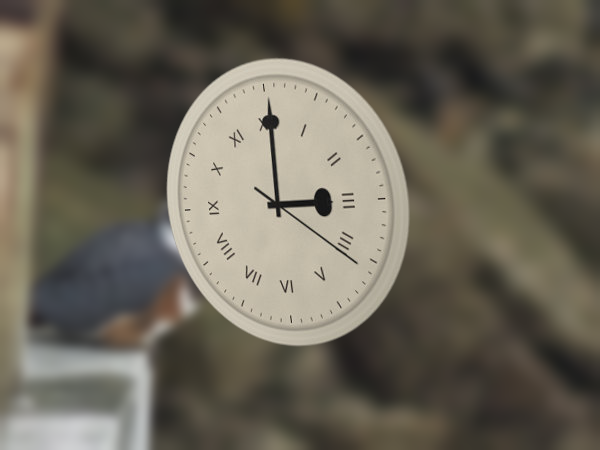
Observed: **3:00:21**
